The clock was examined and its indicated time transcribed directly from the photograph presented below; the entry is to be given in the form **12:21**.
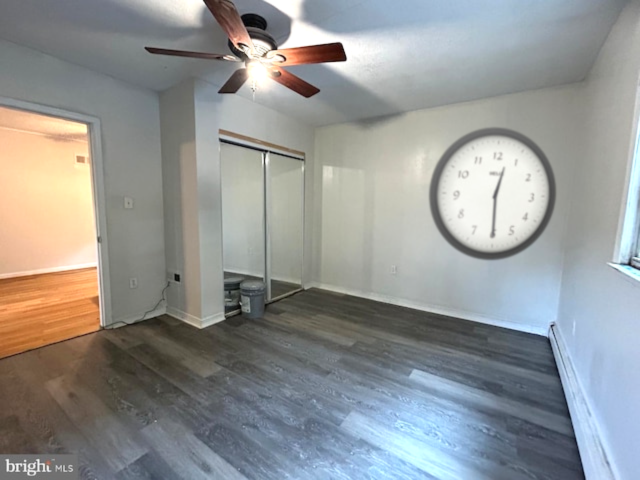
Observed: **12:30**
